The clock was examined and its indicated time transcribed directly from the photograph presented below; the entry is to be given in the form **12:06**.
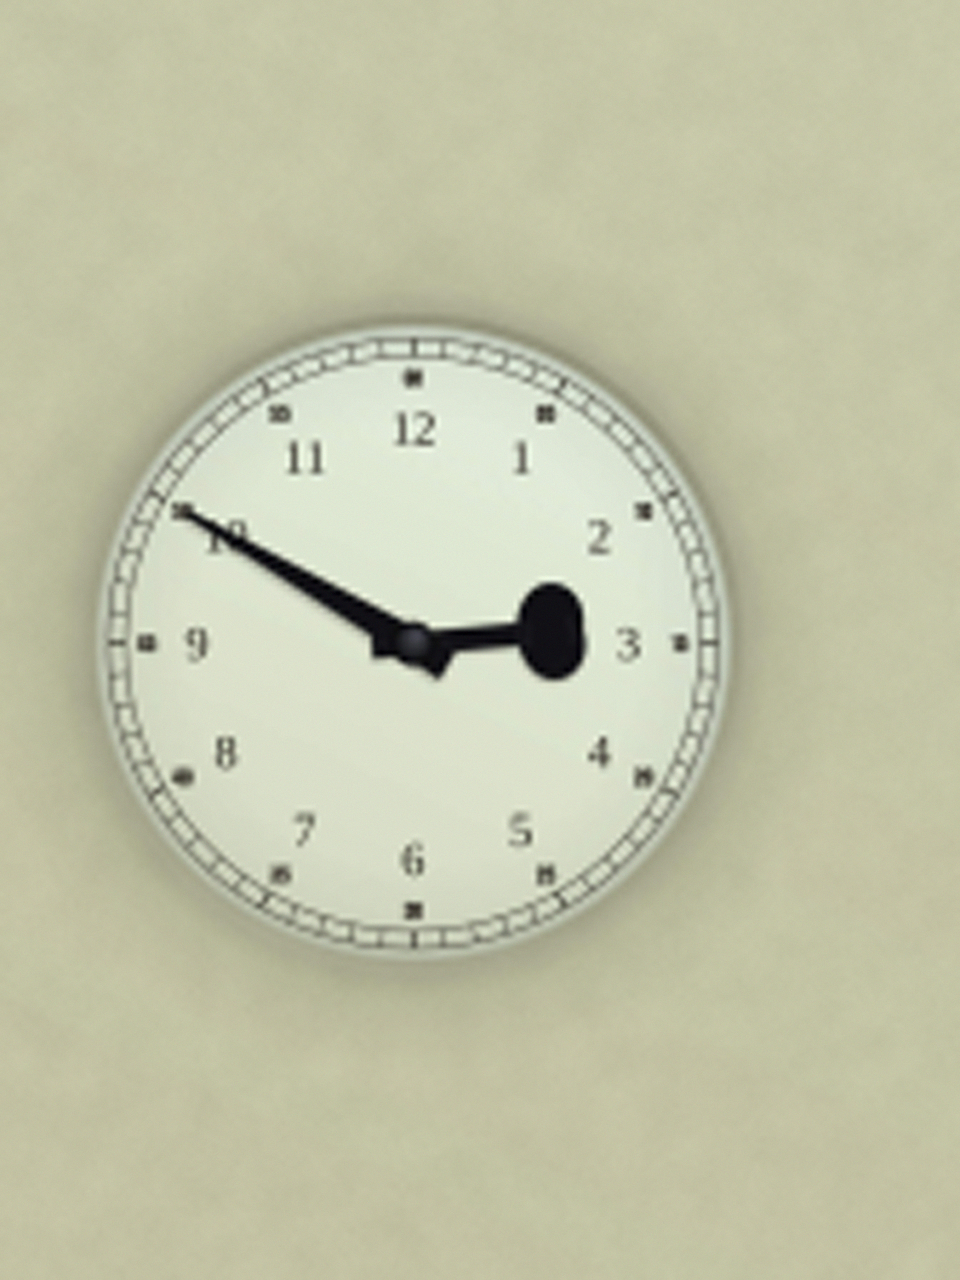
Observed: **2:50**
